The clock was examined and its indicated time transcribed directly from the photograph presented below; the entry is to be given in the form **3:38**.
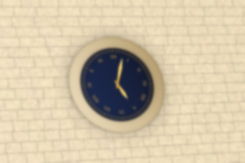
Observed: **5:03**
